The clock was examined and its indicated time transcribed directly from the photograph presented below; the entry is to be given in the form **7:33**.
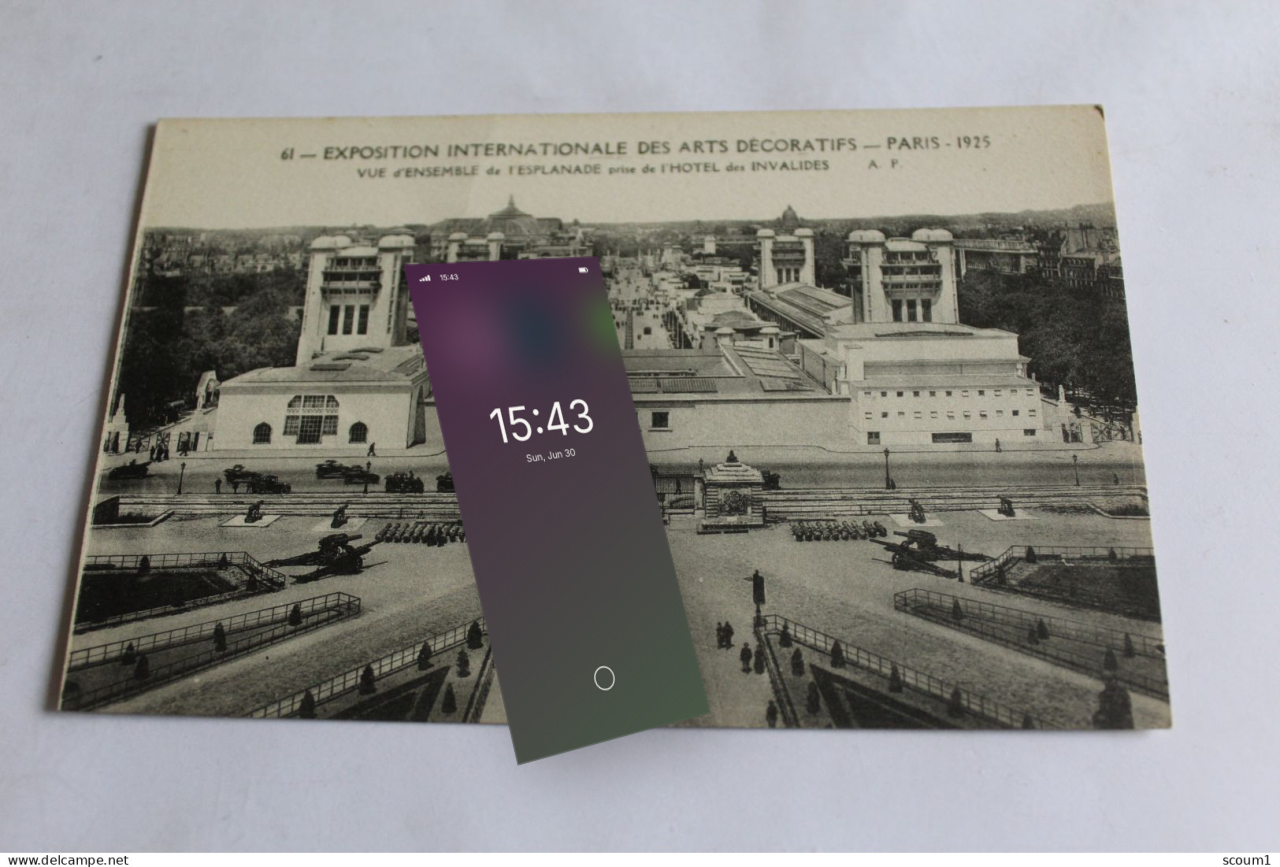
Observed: **15:43**
